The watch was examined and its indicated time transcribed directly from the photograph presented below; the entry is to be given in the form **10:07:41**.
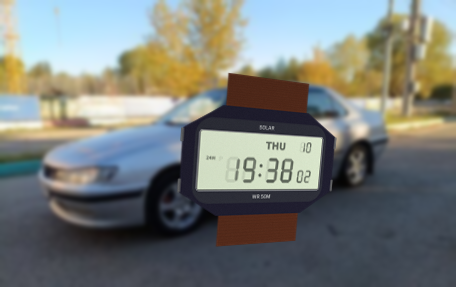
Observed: **19:38:02**
